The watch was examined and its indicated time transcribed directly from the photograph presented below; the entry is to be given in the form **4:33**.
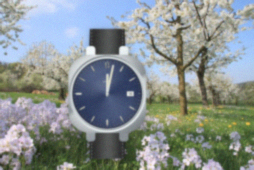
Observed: **12:02**
